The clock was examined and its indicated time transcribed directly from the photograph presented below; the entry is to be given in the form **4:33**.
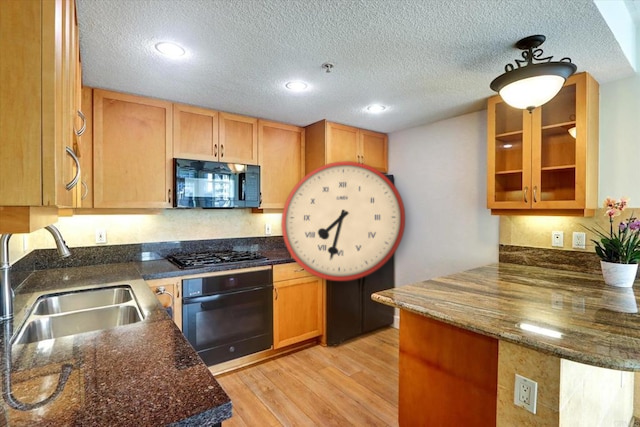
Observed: **7:32**
